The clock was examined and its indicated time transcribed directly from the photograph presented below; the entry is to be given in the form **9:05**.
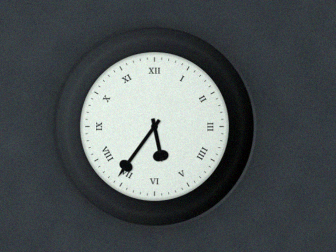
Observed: **5:36**
